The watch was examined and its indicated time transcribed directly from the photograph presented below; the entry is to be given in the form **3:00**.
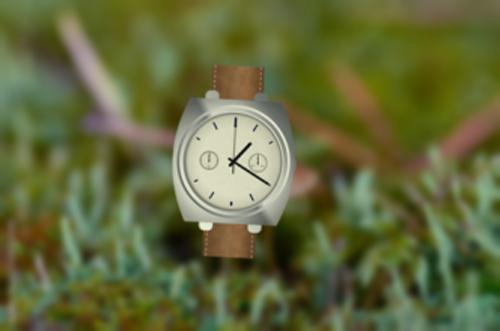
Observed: **1:20**
